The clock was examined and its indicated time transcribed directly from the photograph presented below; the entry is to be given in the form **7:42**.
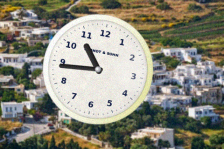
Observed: **10:44**
